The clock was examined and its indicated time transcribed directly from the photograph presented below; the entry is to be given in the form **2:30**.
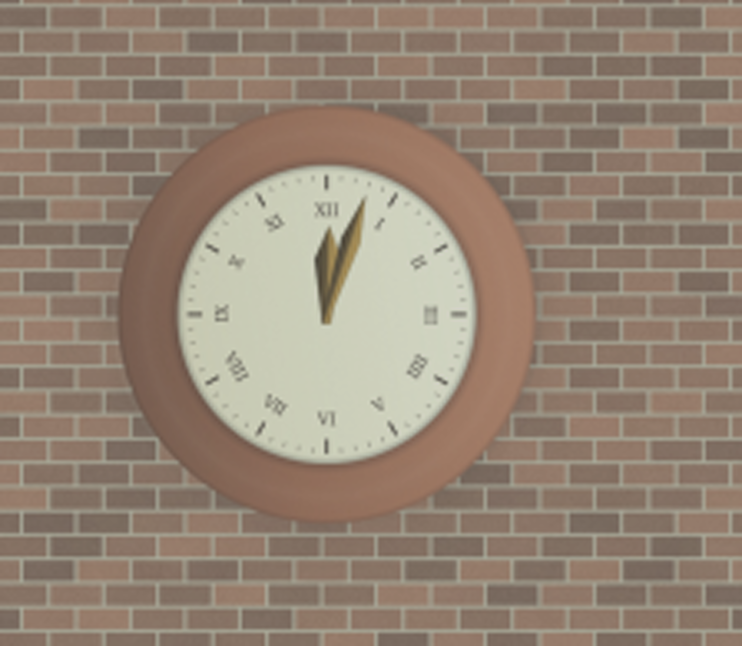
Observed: **12:03**
